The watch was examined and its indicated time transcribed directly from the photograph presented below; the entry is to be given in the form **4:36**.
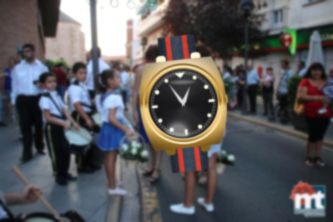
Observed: **12:55**
